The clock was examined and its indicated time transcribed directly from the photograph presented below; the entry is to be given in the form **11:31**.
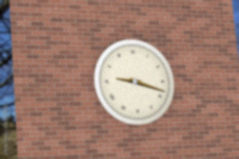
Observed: **9:18**
